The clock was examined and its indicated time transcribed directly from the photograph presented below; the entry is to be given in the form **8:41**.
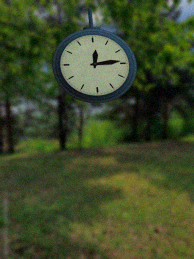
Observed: **12:14**
